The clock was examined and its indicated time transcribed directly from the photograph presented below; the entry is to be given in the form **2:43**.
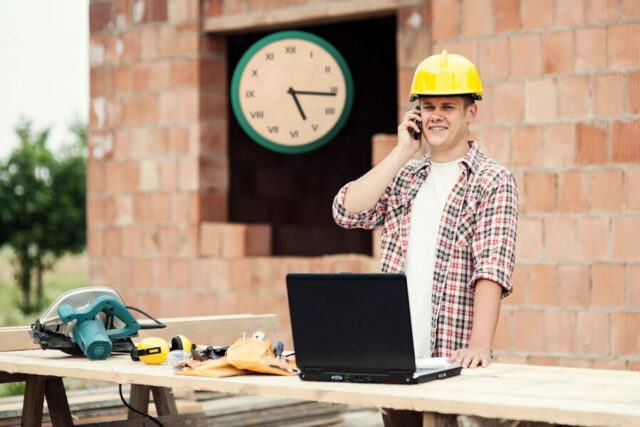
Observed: **5:16**
